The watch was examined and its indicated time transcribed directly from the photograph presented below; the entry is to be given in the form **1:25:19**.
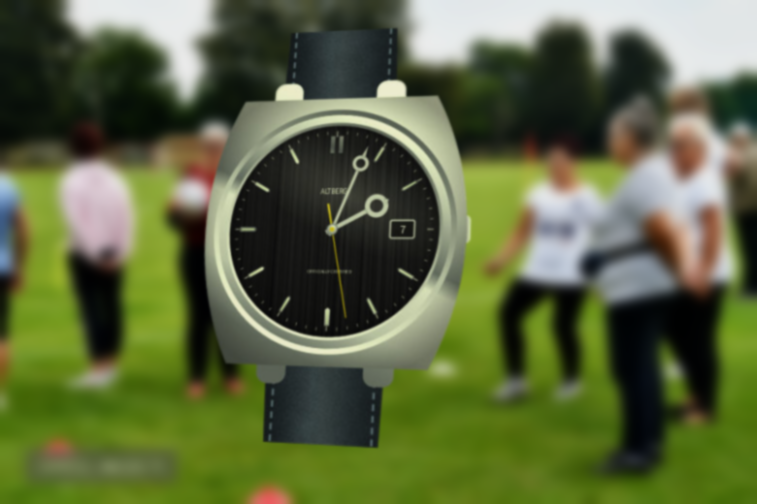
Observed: **2:03:28**
